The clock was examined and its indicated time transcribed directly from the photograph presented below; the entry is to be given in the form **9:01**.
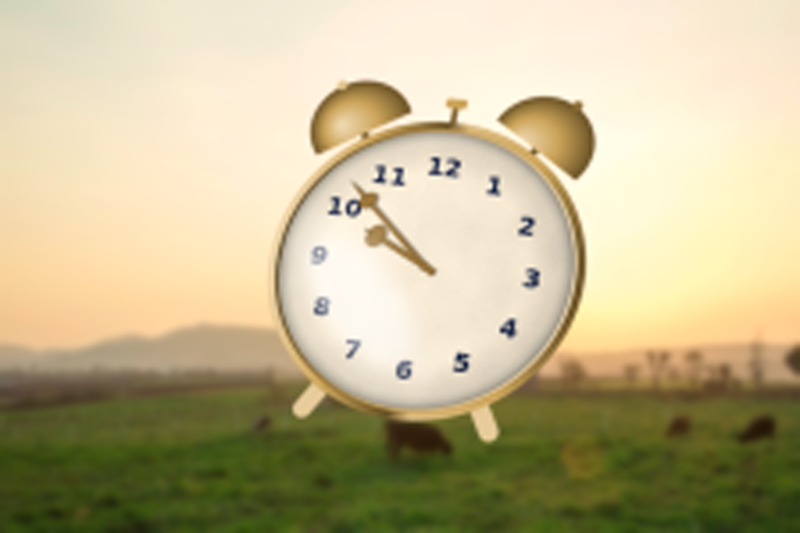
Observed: **9:52**
